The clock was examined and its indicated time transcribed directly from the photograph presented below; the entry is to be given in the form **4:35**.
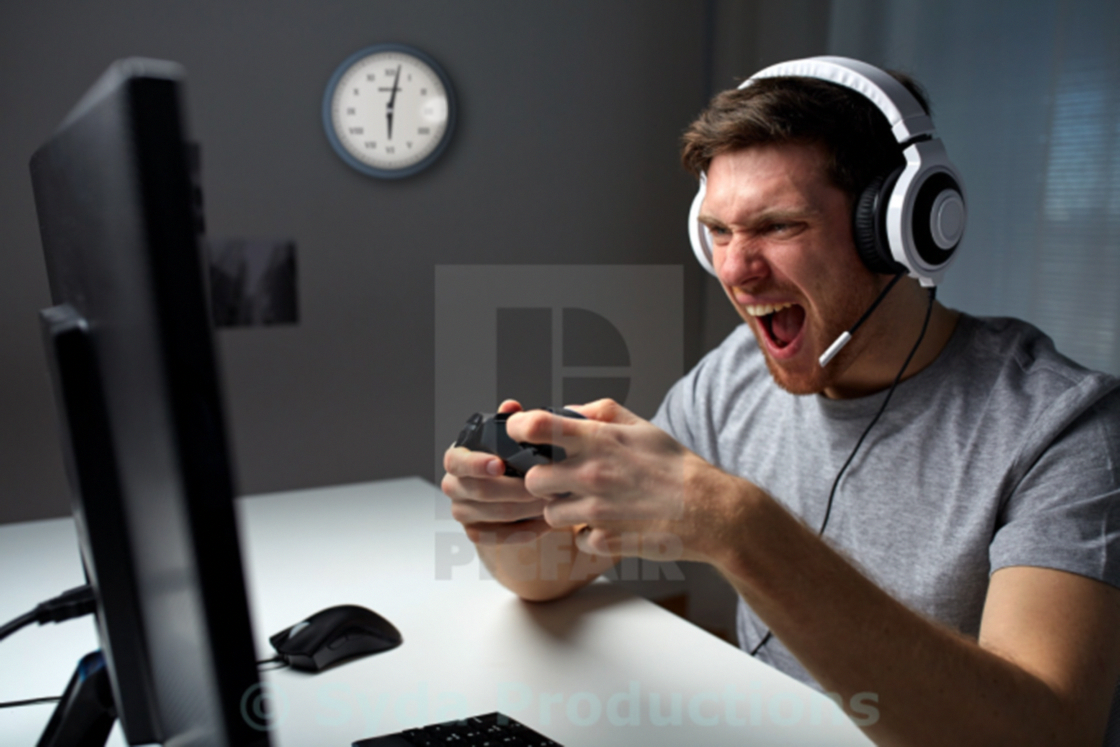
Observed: **6:02**
